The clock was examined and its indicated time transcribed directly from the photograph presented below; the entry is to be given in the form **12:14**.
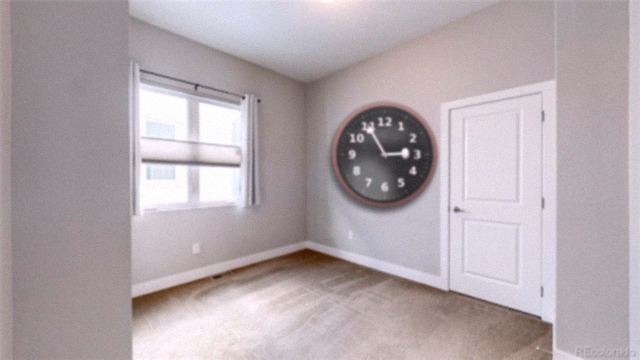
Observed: **2:55**
